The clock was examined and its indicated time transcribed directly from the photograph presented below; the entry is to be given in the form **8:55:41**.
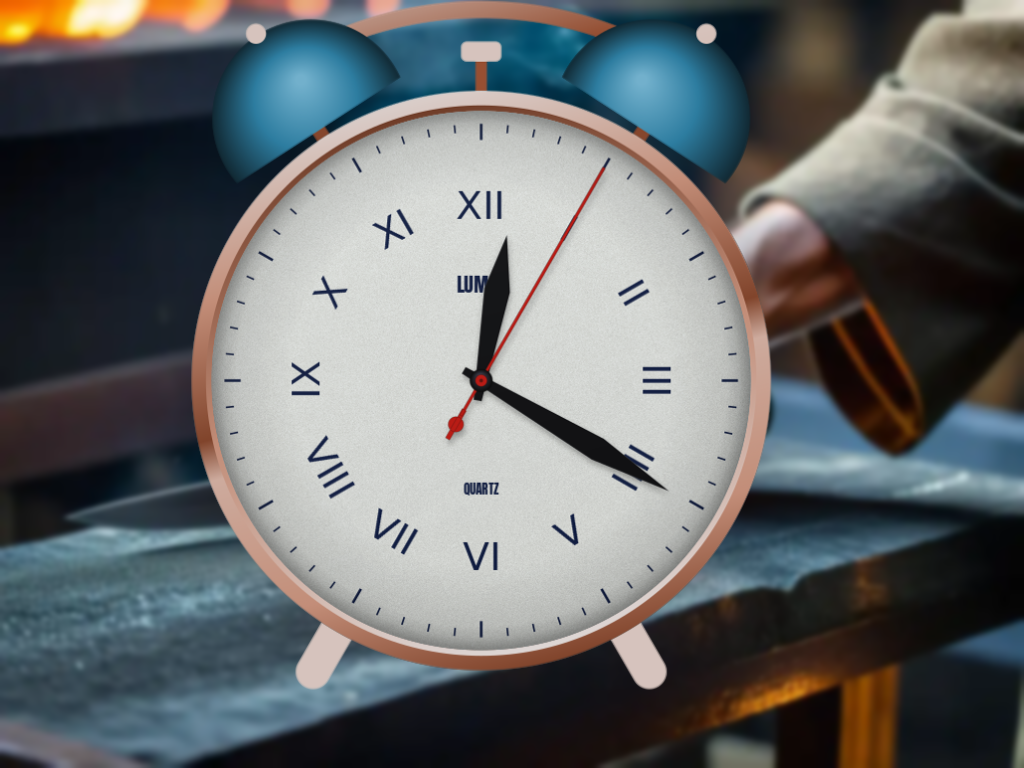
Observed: **12:20:05**
